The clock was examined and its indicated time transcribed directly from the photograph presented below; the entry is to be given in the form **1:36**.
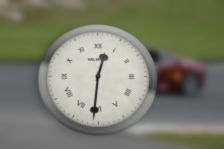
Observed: **12:31**
